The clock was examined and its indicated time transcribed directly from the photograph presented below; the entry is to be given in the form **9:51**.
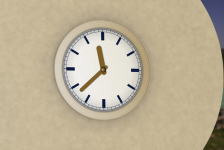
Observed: **11:38**
